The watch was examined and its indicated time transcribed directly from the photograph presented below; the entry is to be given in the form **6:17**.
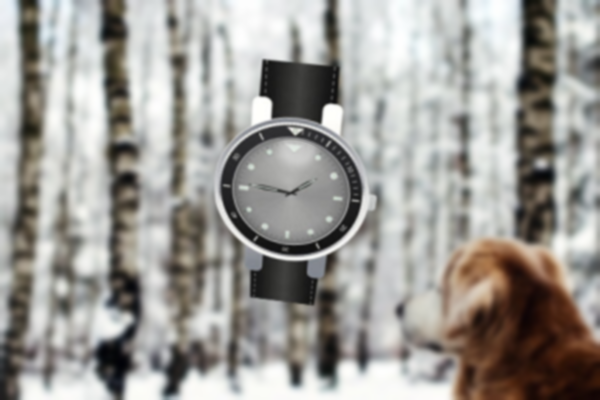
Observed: **1:46**
